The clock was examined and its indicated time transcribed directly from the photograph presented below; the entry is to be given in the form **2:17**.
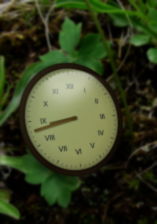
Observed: **8:43**
